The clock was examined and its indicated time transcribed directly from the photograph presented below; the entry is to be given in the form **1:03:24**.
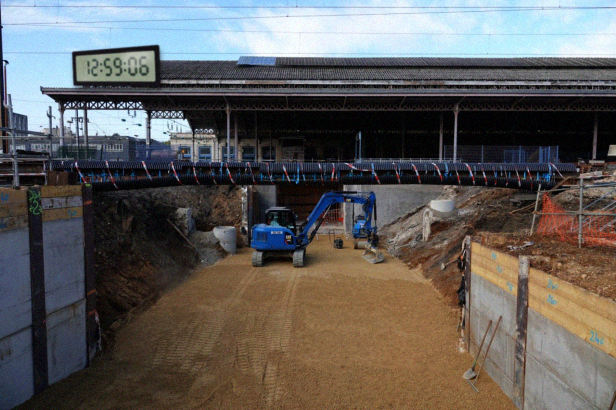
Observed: **12:59:06**
